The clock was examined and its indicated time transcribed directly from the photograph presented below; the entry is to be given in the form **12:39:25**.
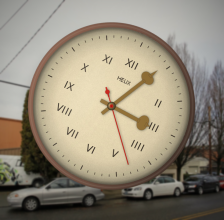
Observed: **3:04:23**
